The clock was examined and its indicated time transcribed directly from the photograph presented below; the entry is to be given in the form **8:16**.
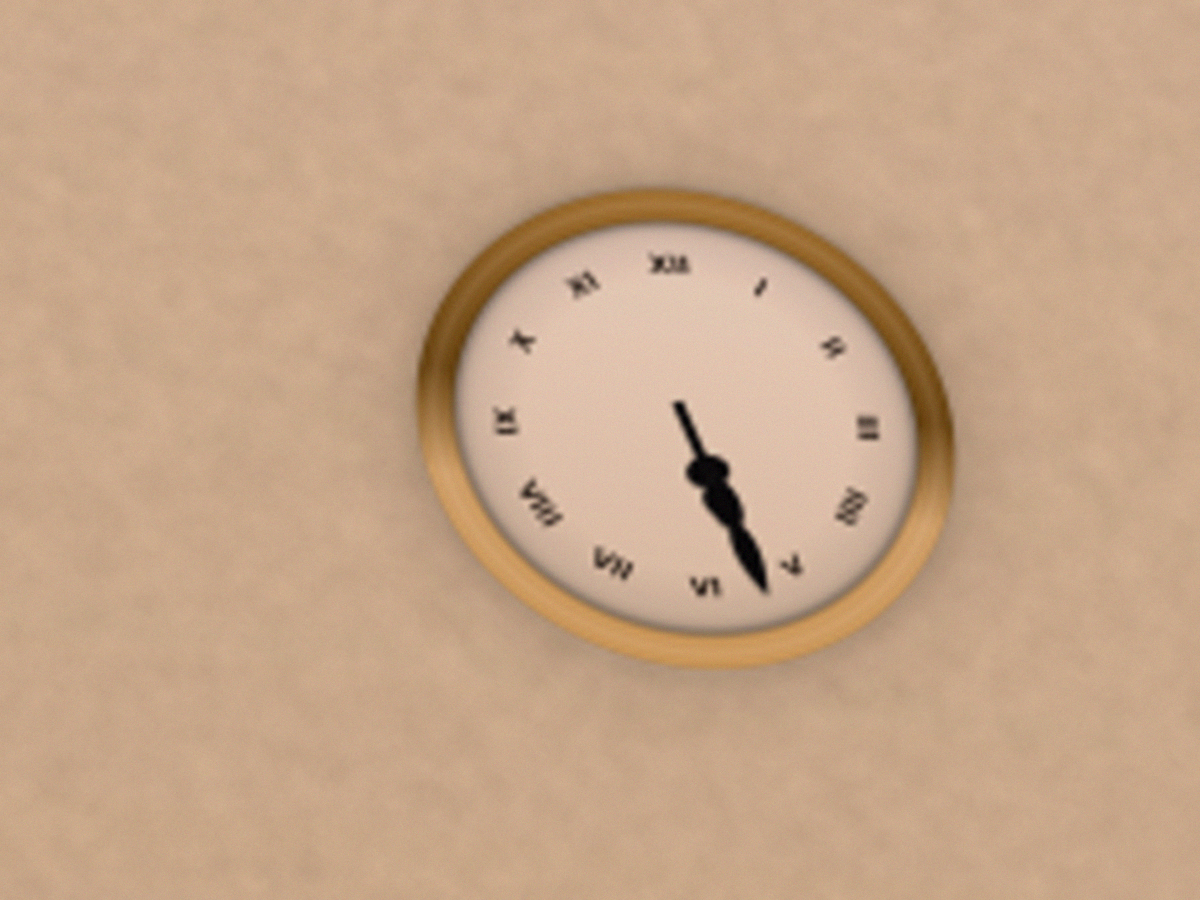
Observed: **5:27**
